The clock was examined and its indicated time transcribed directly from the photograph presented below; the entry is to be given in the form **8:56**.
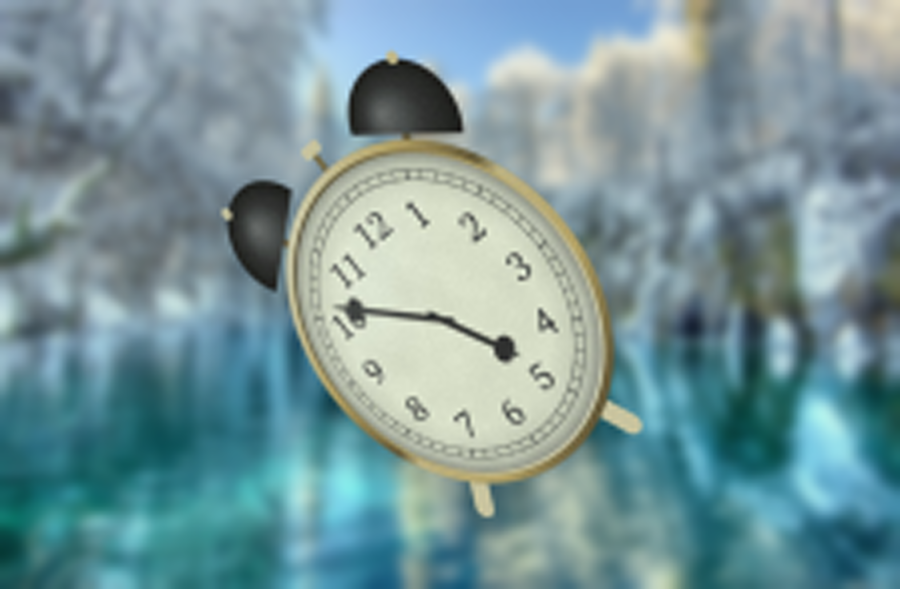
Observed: **4:51**
